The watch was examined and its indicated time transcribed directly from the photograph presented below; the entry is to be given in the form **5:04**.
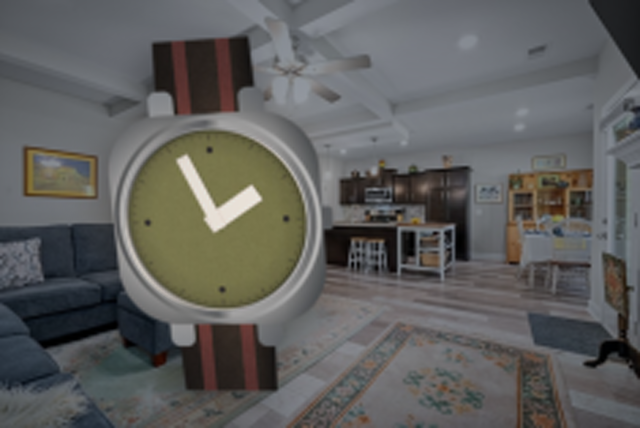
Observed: **1:56**
